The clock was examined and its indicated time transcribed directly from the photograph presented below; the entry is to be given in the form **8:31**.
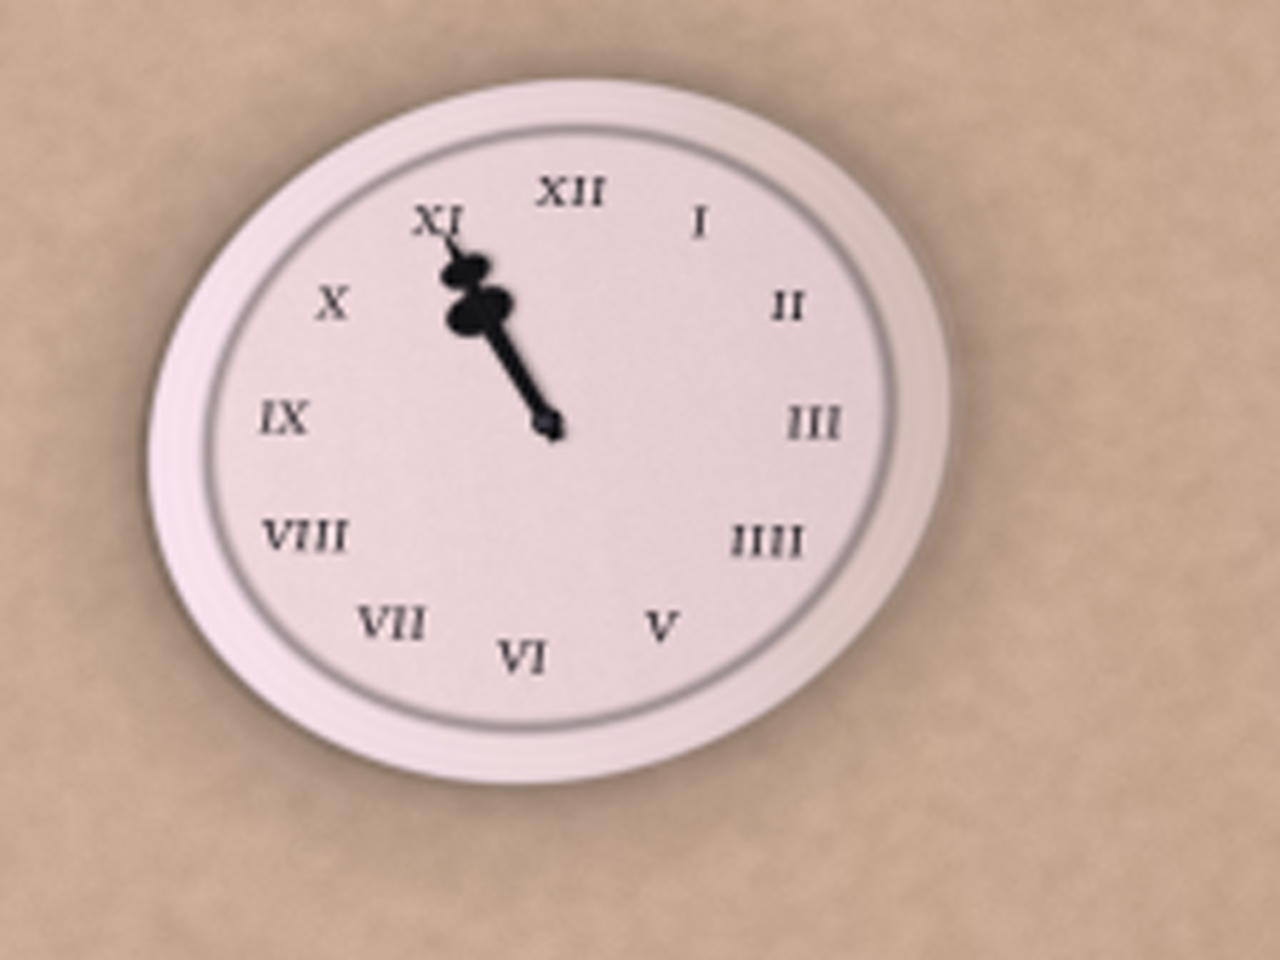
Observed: **10:55**
